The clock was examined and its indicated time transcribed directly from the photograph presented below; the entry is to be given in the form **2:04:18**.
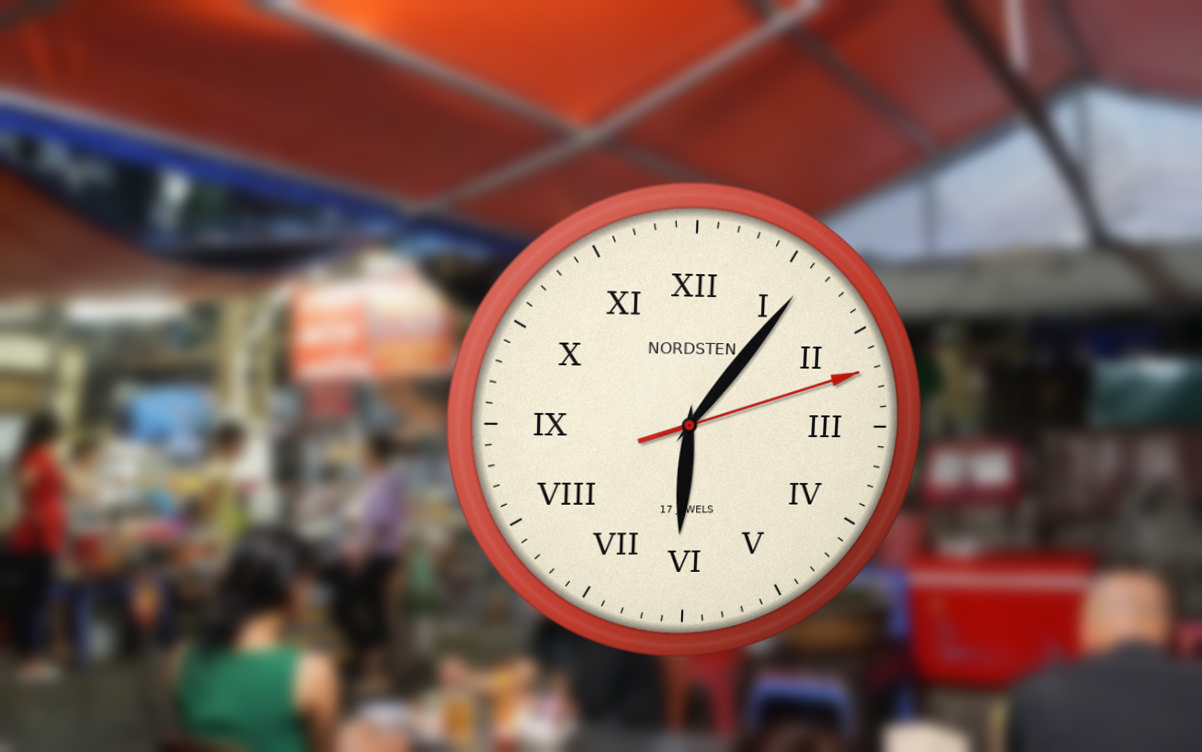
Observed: **6:06:12**
